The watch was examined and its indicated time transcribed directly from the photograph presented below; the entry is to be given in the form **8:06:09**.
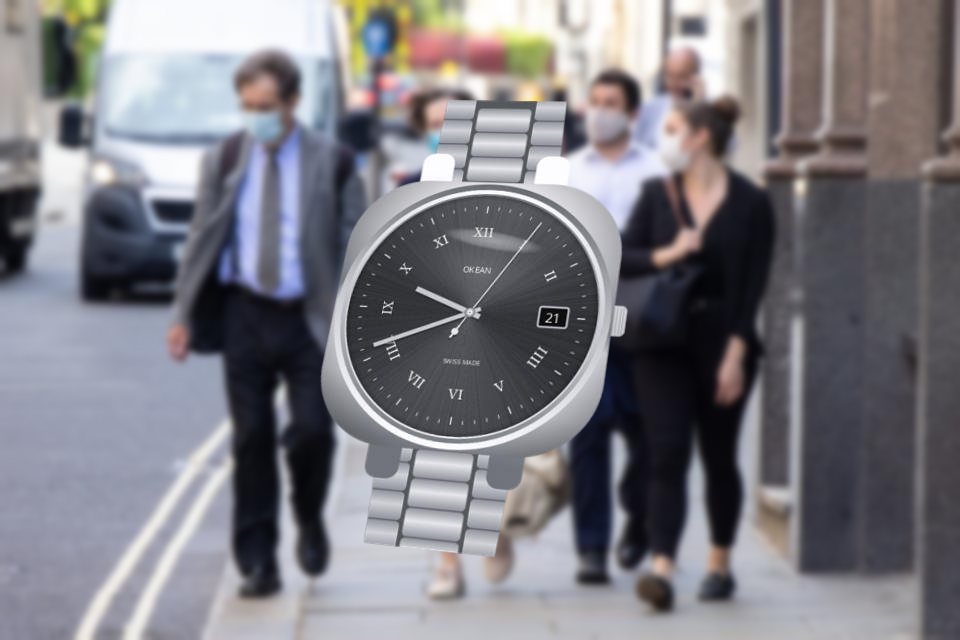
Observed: **9:41:05**
